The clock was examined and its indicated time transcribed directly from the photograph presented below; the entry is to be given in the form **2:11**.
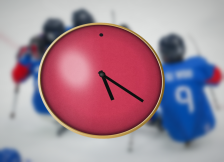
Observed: **5:21**
